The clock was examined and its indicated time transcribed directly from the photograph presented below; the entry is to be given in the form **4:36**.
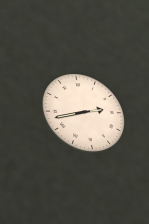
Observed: **2:43**
